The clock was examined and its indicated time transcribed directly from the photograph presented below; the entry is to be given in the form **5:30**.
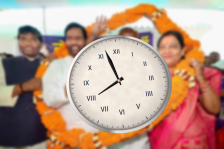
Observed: **7:57**
